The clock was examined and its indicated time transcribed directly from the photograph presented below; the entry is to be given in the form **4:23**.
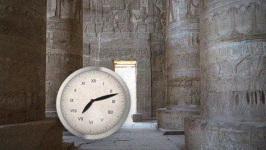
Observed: **7:12**
